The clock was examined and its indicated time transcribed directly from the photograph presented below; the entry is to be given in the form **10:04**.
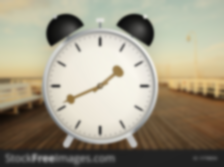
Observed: **1:41**
